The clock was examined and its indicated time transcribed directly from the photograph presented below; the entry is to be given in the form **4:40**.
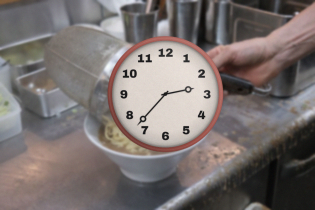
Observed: **2:37**
